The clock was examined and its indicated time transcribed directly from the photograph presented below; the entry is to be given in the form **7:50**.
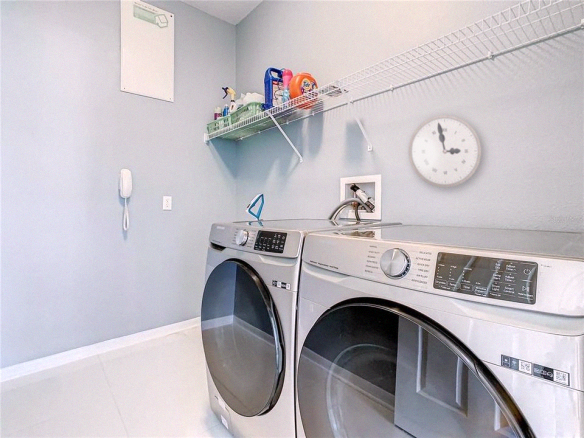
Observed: **2:58**
